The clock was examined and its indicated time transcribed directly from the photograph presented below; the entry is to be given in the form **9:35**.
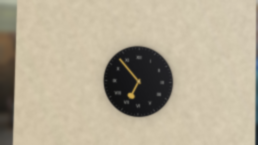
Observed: **6:53**
